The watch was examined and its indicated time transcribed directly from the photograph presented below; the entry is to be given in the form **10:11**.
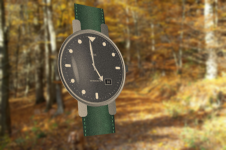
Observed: **4:59**
